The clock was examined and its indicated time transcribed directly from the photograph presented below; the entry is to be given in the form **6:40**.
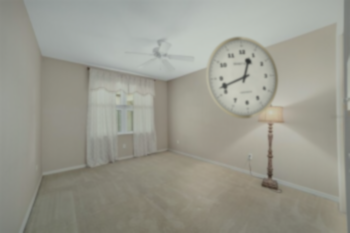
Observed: **12:42**
